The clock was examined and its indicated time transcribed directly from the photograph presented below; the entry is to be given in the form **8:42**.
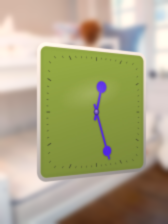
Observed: **12:27**
